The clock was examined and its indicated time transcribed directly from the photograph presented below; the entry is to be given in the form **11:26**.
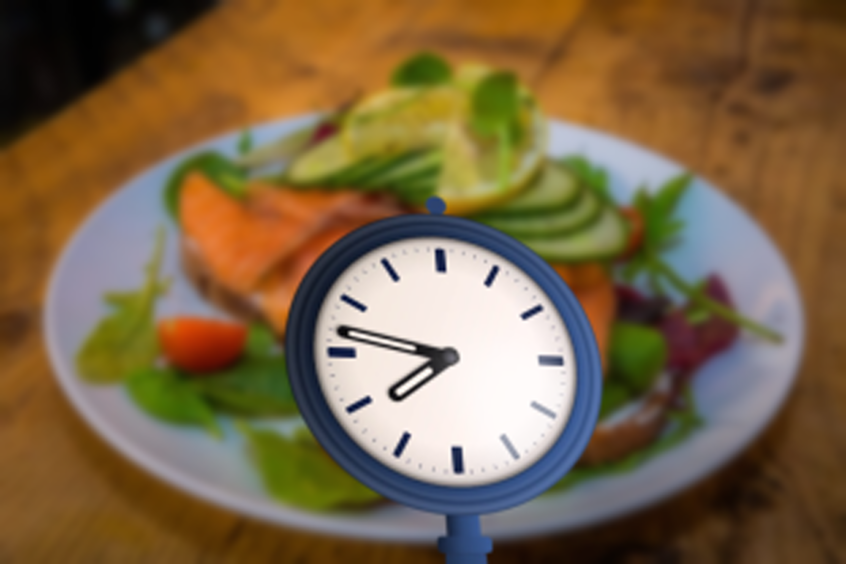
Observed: **7:47**
